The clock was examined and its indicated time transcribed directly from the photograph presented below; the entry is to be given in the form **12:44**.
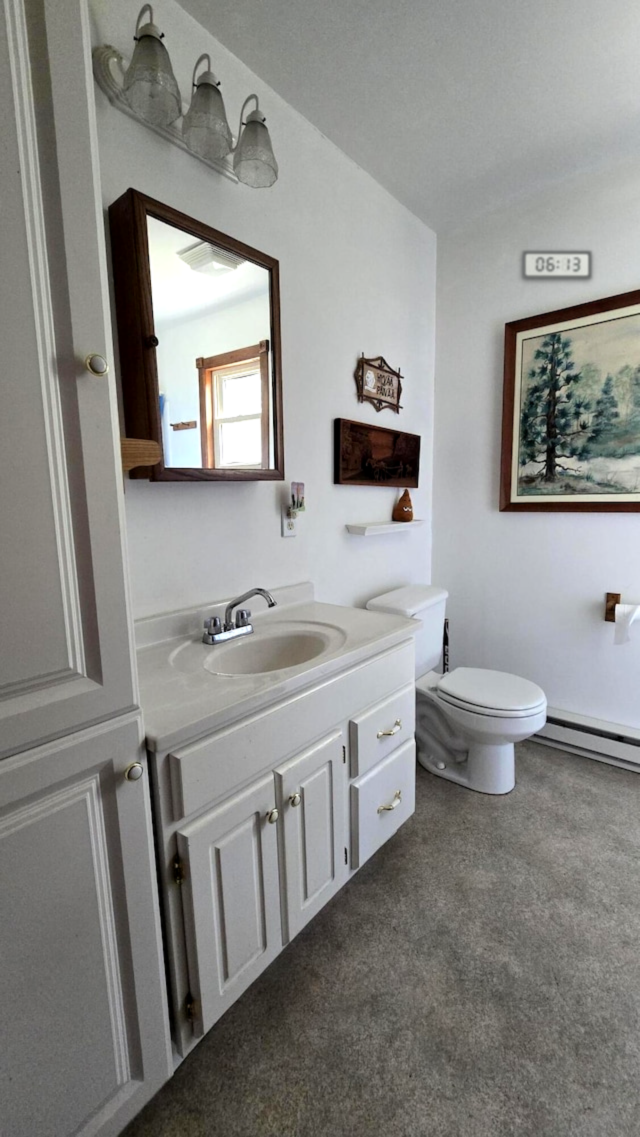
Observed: **6:13**
